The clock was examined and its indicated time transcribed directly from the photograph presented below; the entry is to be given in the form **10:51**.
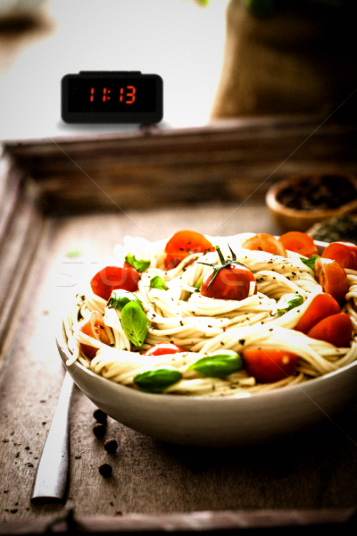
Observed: **11:13**
